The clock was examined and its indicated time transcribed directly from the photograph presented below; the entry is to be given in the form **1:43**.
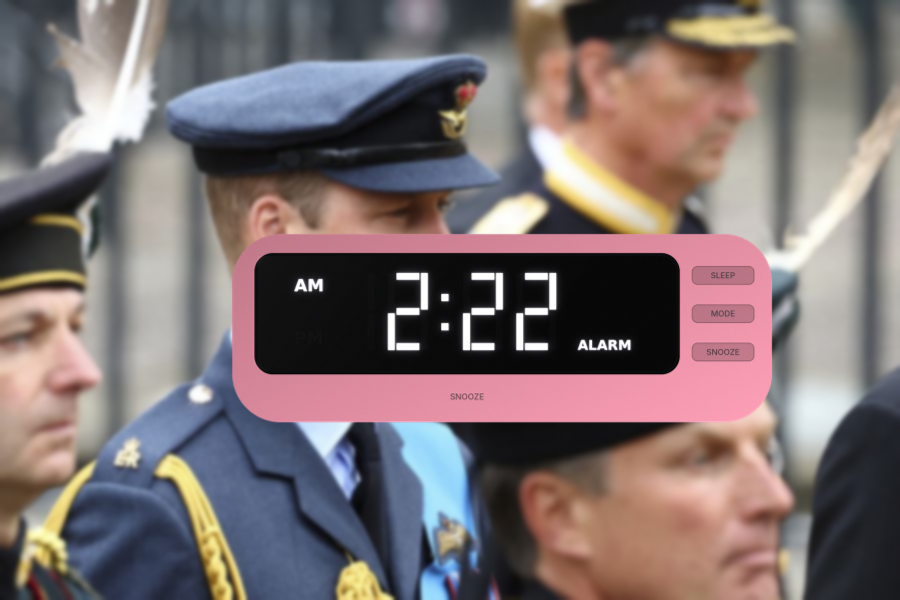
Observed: **2:22**
